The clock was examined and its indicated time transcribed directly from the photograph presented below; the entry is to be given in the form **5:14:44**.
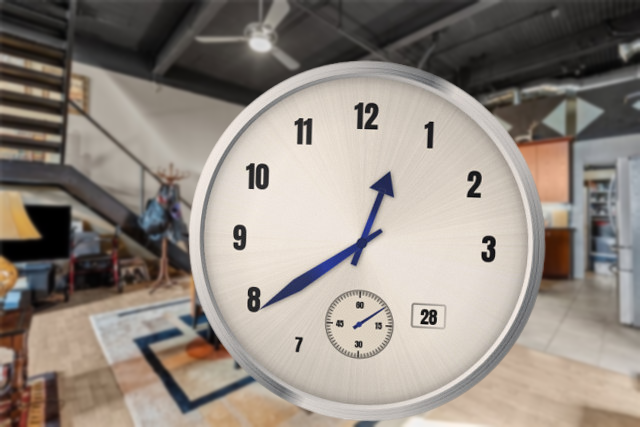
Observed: **12:39:09**
